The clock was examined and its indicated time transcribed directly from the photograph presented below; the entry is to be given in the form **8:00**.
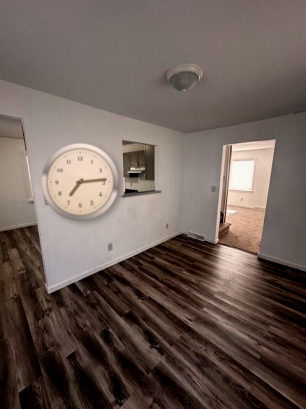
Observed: **7:14**
